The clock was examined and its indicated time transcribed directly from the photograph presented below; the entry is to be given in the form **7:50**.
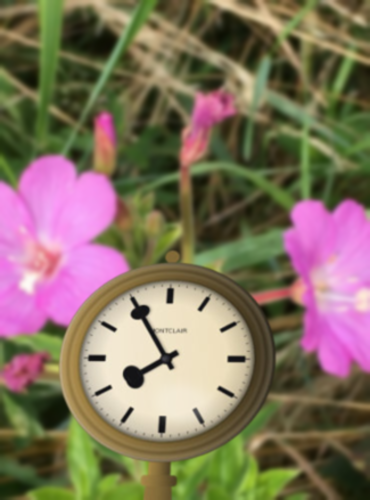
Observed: **7:55**
